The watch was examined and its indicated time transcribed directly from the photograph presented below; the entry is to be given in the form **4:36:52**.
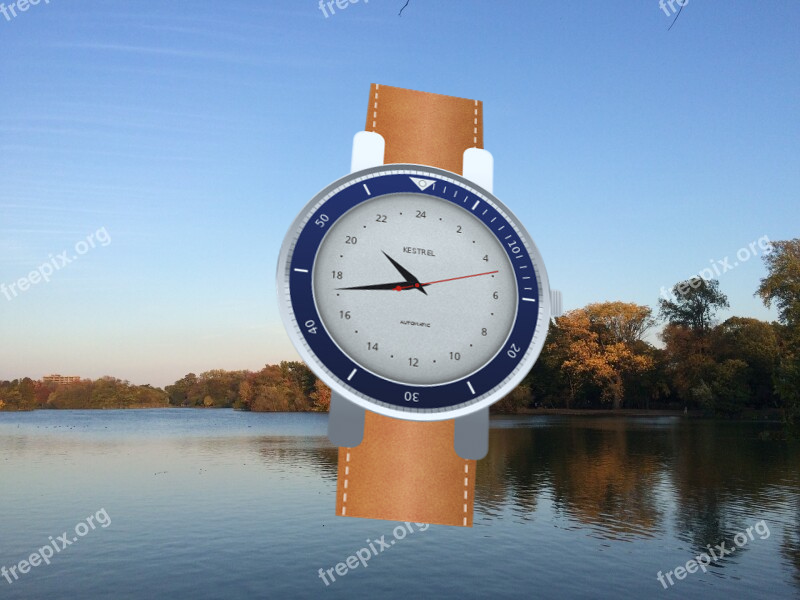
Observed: **20:43:12**
